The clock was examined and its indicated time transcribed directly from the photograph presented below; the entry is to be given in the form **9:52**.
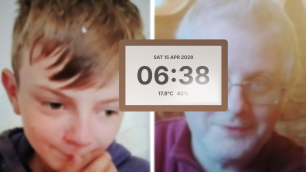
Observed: **6:38**
